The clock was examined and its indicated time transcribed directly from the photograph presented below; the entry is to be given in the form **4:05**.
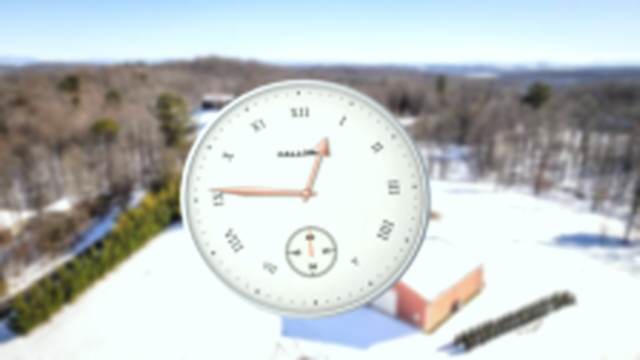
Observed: **12:46**
